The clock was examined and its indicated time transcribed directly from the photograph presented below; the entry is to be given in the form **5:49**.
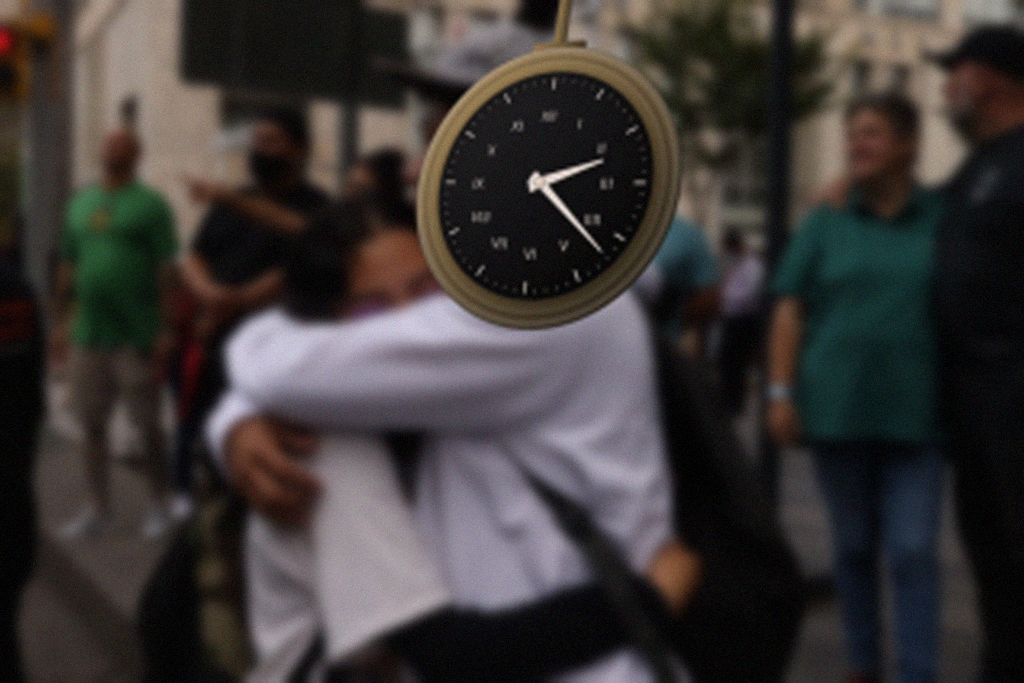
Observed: **2:22**
